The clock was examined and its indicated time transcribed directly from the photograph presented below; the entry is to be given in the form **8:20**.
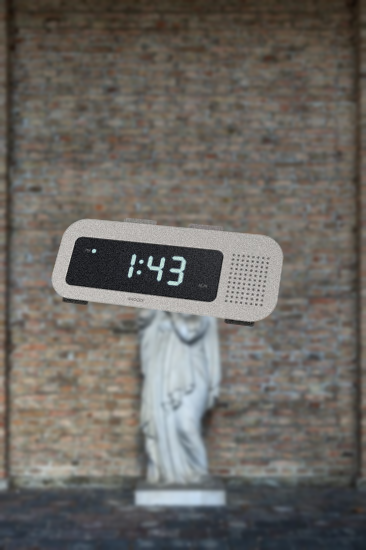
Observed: **1:43**
